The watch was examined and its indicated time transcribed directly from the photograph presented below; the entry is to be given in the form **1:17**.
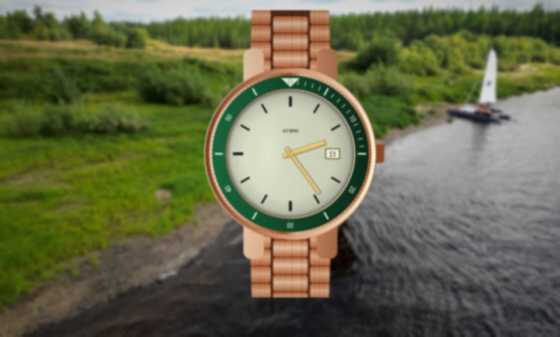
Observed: **2:24**
